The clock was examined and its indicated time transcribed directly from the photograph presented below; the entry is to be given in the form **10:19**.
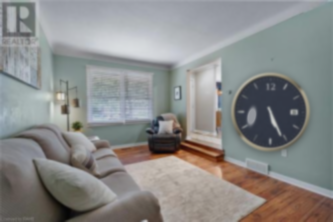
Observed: **5:26**
